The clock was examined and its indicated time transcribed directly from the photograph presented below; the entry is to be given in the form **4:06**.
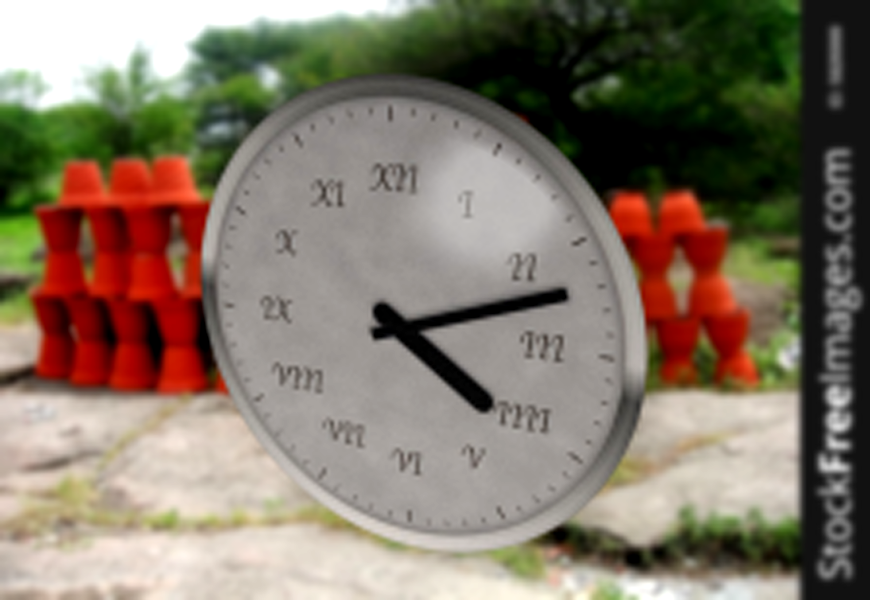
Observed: **4:12**
